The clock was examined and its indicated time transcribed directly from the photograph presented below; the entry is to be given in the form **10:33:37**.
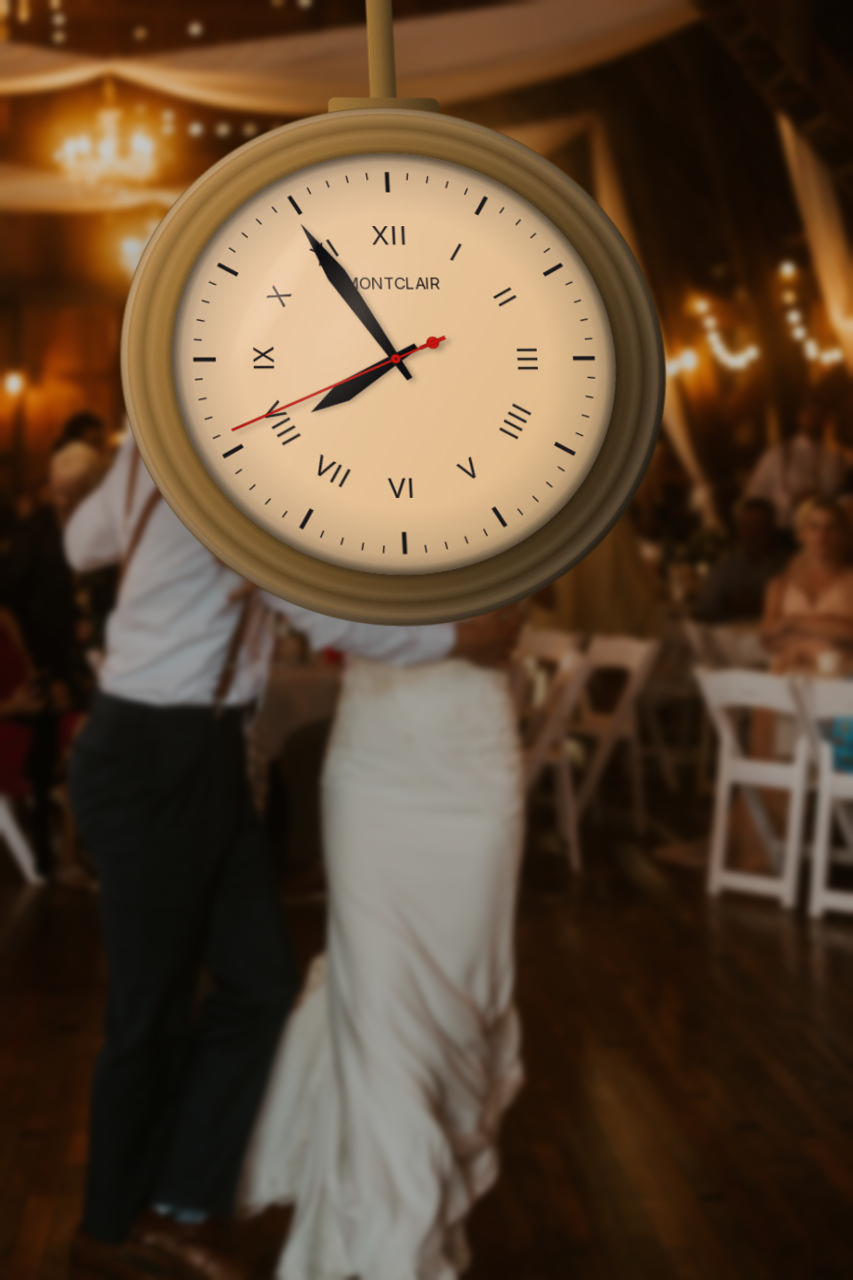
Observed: **7:54:41**
